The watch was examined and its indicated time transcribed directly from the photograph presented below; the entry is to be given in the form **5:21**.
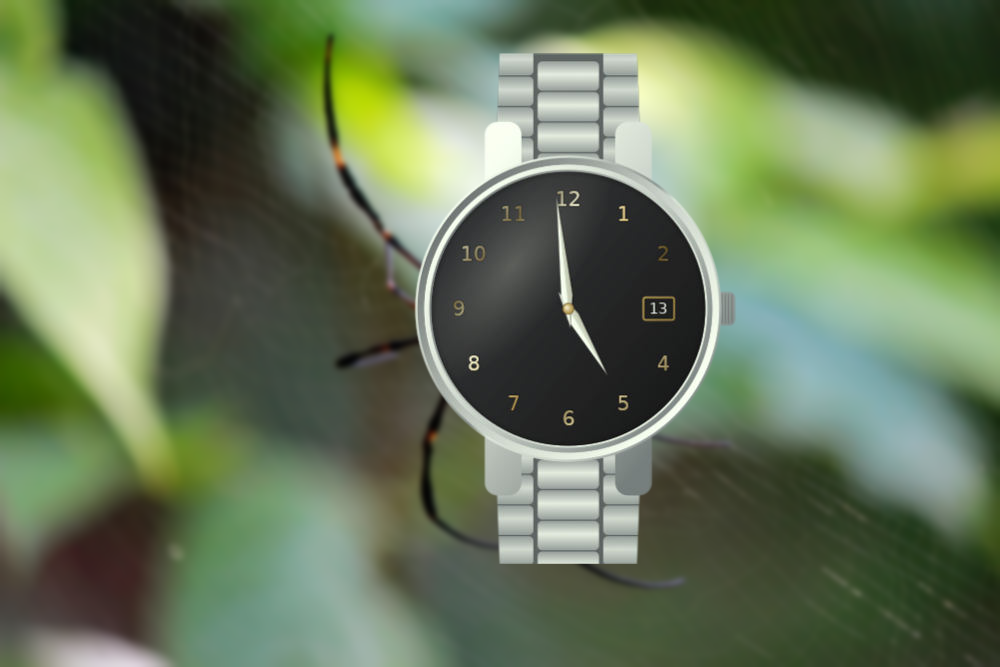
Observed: **4:59**
